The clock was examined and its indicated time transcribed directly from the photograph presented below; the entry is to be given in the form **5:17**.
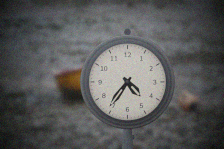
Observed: **4:36**
